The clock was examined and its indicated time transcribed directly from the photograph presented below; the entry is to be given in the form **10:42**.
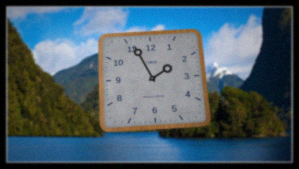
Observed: **1:56**
